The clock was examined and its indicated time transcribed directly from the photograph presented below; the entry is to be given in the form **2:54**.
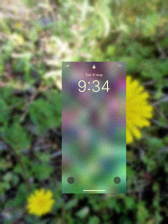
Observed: **9:34**
